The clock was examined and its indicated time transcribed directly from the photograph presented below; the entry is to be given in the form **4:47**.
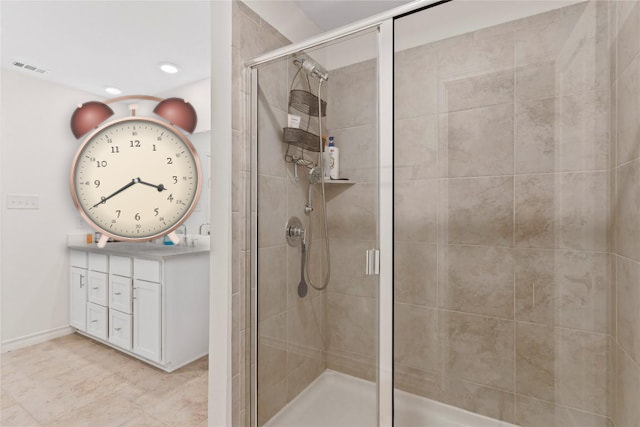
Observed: **3:40**
